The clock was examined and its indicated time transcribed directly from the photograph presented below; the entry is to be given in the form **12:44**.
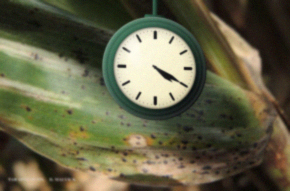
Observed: **4:20**
